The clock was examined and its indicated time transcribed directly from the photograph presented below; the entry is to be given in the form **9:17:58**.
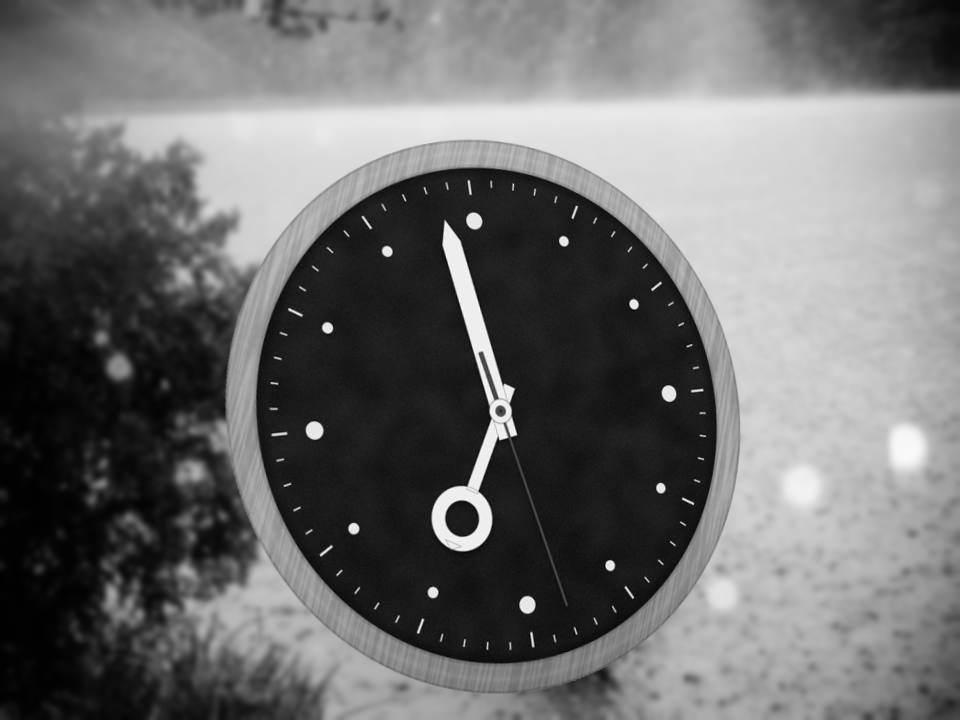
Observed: **6:58:28**
